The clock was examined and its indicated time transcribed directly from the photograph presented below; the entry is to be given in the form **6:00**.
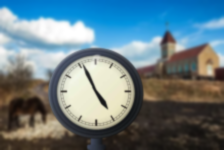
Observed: **4:56**
